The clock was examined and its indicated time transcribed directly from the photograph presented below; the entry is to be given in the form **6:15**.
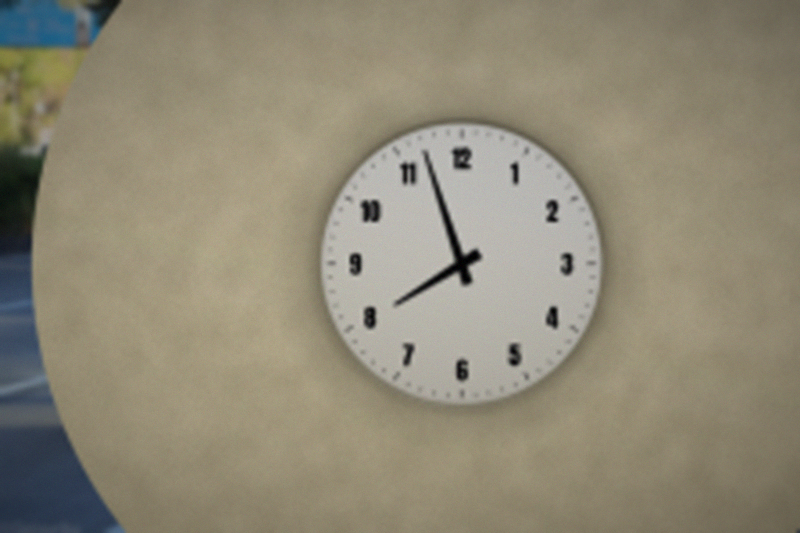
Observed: **7:57**
